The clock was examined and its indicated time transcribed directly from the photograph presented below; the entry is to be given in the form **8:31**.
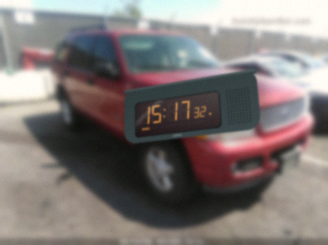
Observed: **15:17**
